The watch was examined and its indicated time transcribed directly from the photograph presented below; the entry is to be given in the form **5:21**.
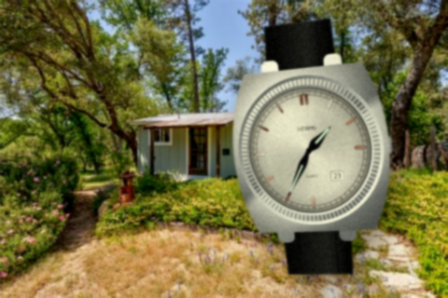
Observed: **1:35**
